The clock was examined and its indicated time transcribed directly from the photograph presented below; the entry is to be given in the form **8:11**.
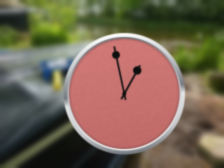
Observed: **12:58**
